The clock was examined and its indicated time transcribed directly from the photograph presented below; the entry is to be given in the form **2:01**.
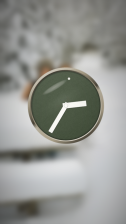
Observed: **2:34**
